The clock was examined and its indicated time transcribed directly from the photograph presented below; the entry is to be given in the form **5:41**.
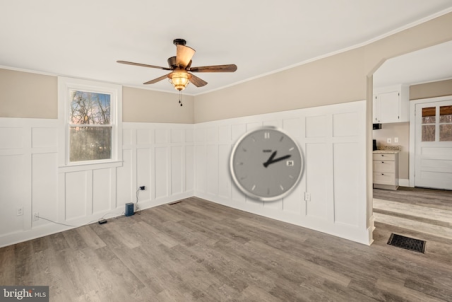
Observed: **1:12**
